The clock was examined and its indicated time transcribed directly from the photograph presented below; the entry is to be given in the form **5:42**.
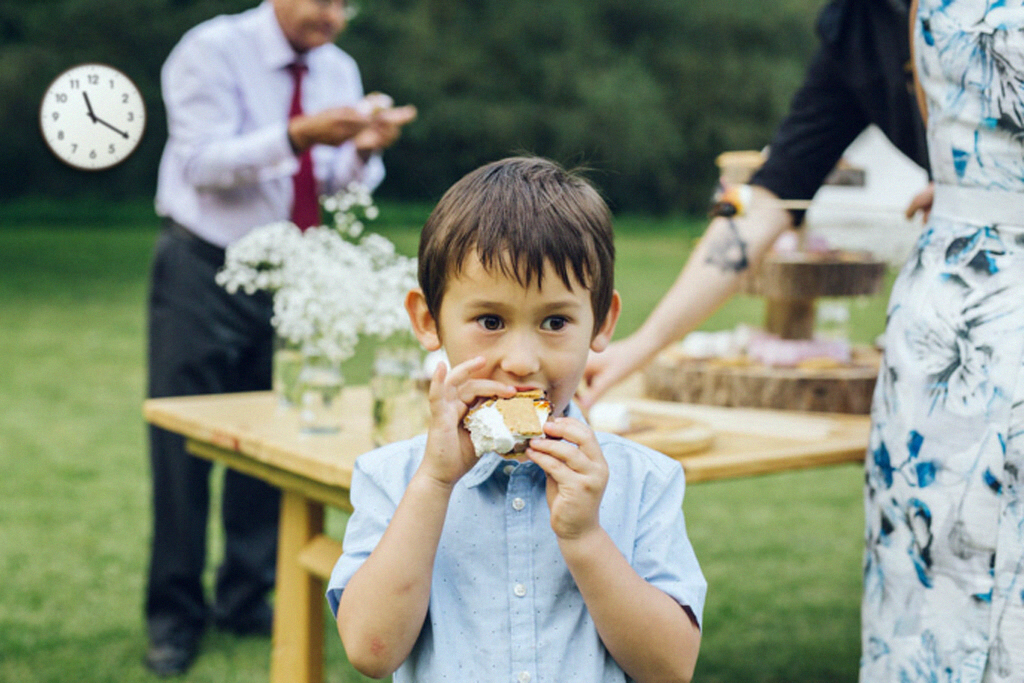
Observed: **11:20**
